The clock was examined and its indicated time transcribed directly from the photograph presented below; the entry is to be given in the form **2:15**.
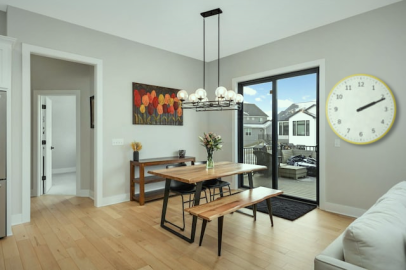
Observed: **2:11**
